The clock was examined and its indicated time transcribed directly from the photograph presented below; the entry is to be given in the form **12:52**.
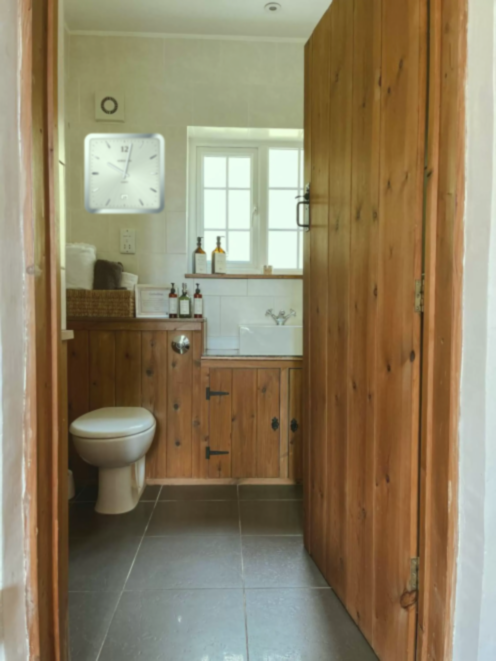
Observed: **10:02**
